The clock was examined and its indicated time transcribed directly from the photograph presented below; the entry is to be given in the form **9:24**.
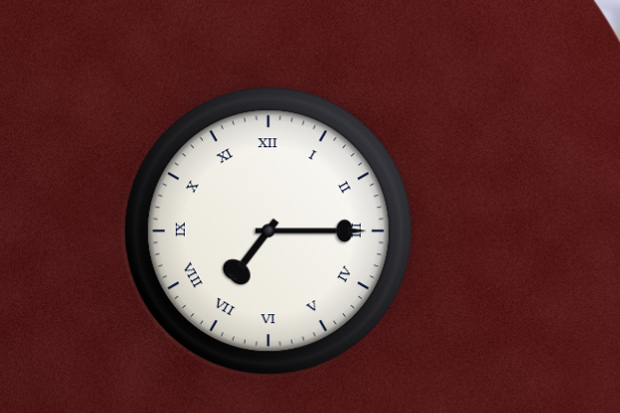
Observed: **7:15**
